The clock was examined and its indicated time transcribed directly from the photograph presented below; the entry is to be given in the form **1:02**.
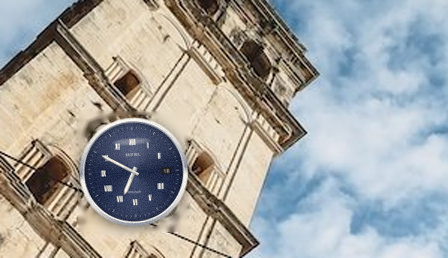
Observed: **6:50**
